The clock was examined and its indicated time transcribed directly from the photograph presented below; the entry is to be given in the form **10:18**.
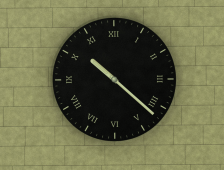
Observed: **10:22**
